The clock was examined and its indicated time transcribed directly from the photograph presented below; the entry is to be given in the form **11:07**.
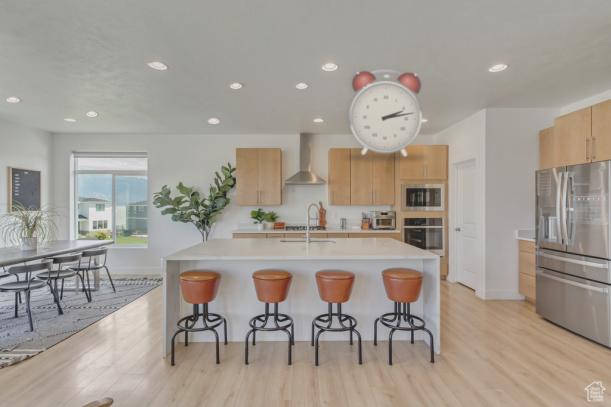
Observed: **2:13**
